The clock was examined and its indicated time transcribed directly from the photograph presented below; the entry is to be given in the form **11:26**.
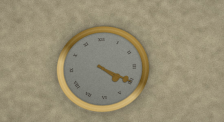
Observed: **4:20**
